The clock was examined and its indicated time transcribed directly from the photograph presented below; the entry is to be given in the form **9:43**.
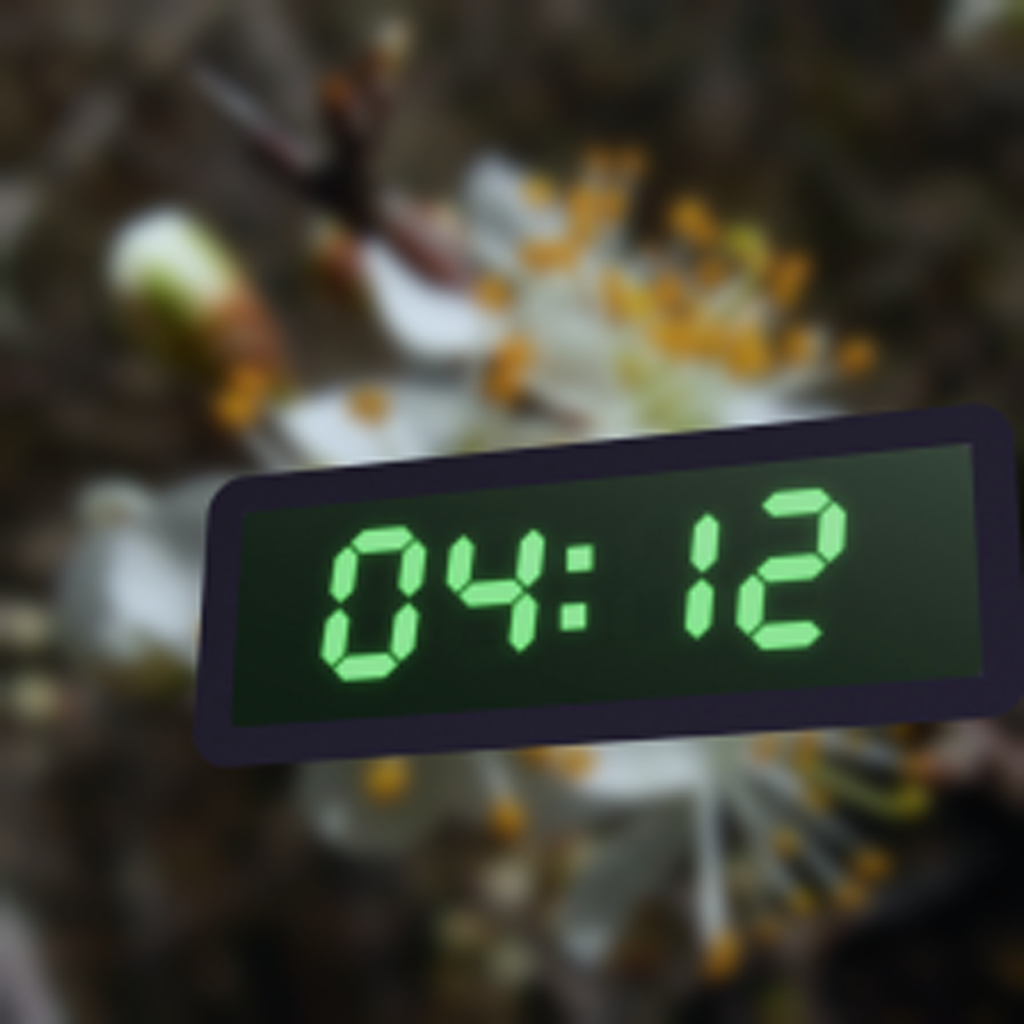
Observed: **4:12**
